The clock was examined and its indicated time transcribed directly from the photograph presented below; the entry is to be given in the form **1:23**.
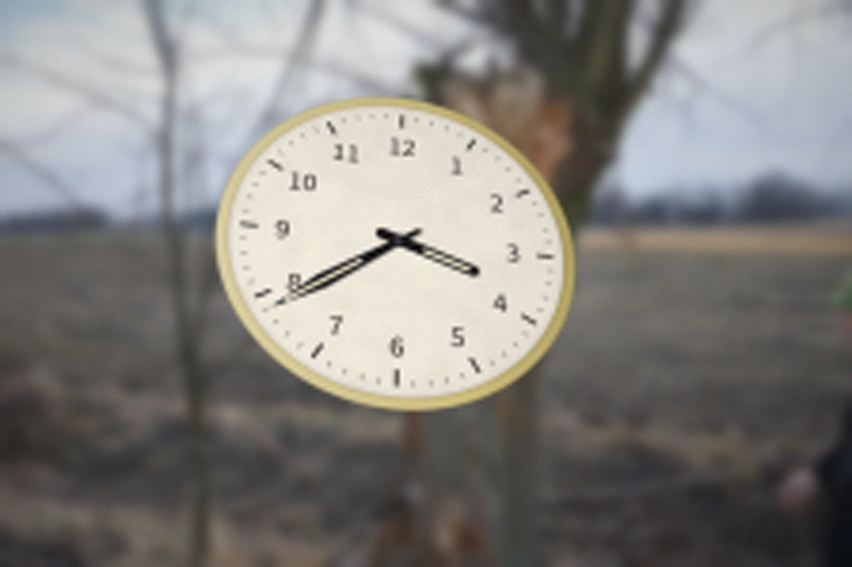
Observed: **3:39**
